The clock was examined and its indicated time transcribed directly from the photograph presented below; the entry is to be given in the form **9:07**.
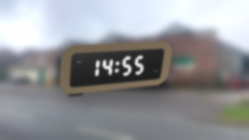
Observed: **14:55**
